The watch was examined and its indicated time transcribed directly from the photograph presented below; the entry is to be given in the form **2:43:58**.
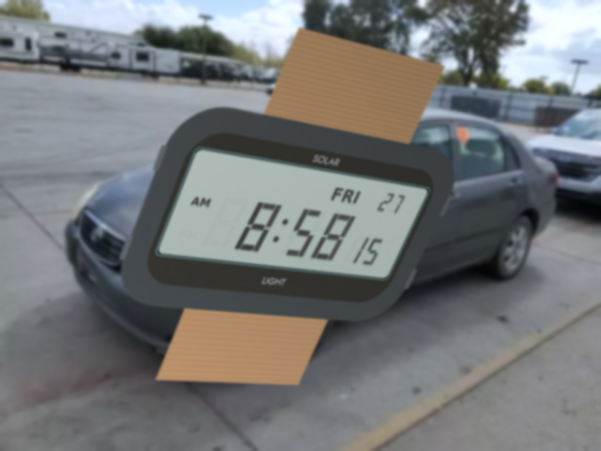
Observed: **8:58:15**
